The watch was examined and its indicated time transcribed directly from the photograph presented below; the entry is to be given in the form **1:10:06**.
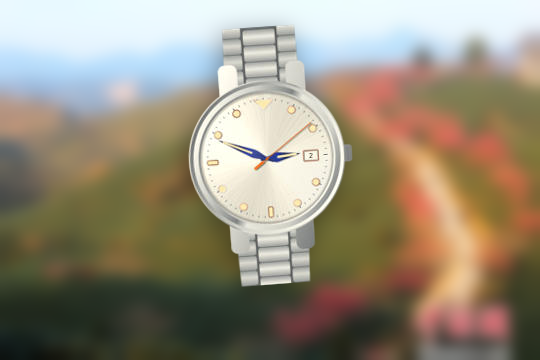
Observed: **2:49:09**
